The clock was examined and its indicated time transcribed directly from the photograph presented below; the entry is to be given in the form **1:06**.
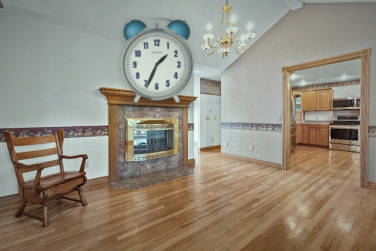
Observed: **1:34**
